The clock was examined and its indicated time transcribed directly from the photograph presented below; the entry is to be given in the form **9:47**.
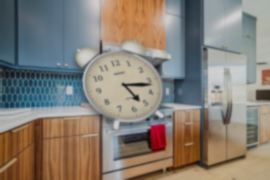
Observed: **5:17**
